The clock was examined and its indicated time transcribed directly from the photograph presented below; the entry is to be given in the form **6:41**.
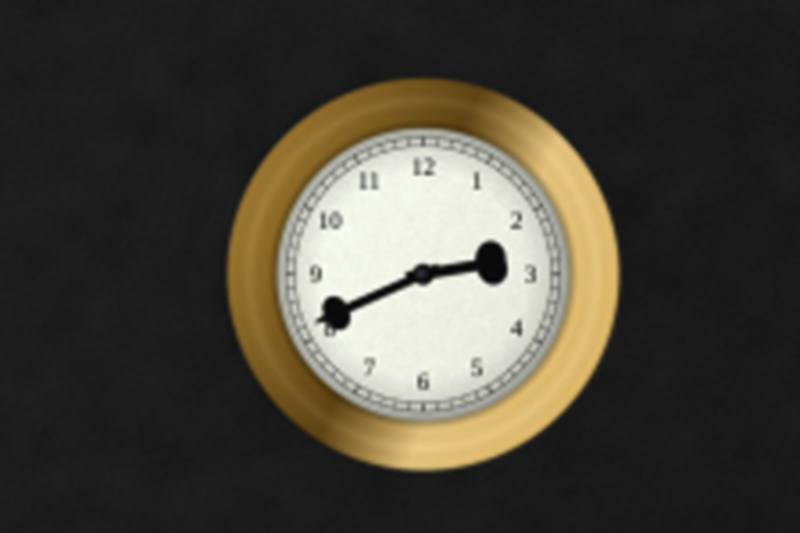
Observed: **2:41**
